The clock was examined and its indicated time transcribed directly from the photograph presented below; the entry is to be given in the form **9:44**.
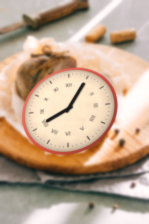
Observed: **8:05**
